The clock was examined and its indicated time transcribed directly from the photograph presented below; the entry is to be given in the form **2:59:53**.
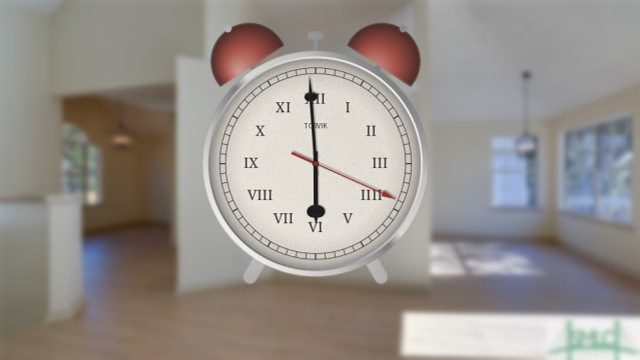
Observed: **5:59:19**
